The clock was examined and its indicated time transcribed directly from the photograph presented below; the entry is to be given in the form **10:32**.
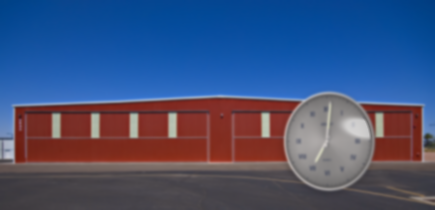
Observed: **7:01**
